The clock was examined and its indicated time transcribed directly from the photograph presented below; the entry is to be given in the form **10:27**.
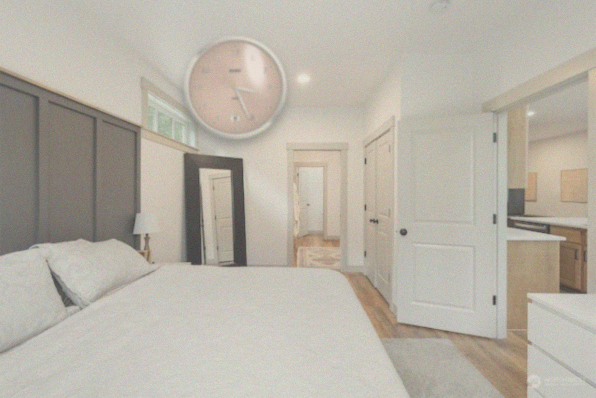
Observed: **3:26**
